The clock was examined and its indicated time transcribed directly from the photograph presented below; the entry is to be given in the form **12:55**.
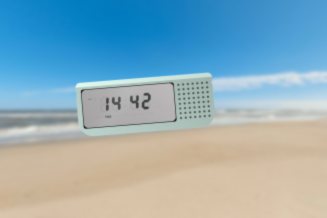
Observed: **14:42**
